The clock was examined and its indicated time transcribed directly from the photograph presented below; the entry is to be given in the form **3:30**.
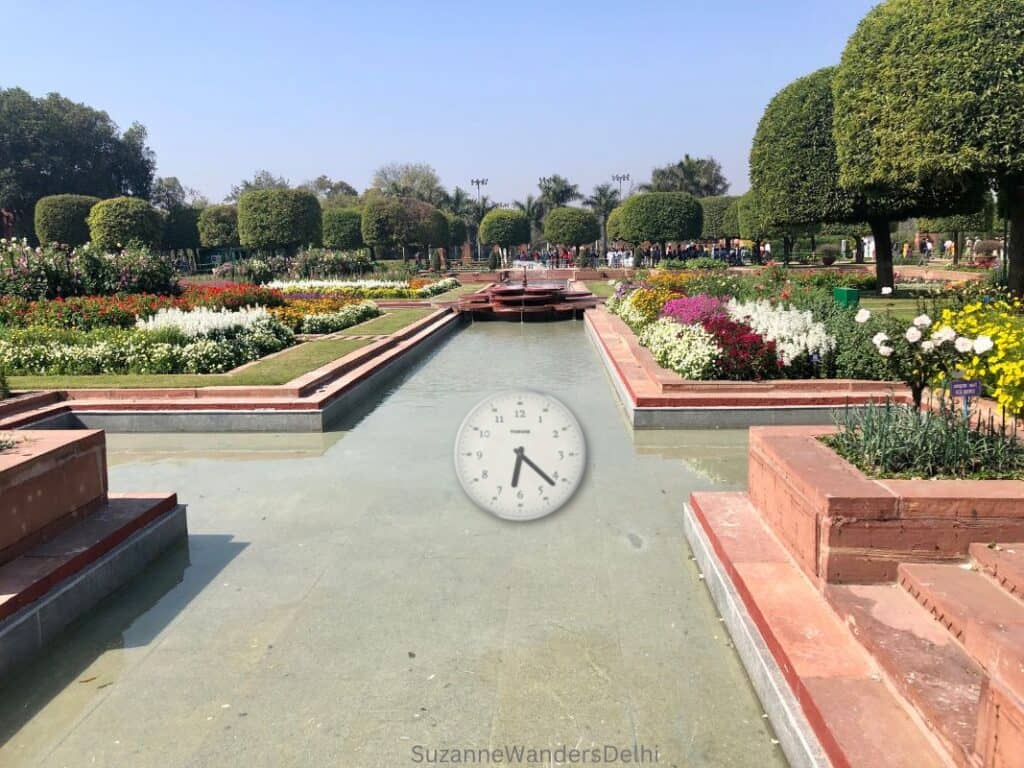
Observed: **6:22**
